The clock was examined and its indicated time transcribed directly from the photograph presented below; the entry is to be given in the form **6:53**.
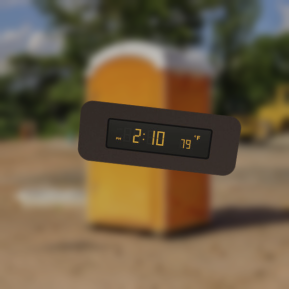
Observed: **2:10**
